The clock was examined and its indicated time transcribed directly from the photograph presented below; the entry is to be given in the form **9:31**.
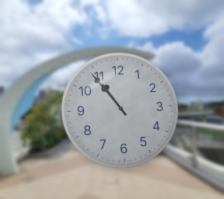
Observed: **10:54**
